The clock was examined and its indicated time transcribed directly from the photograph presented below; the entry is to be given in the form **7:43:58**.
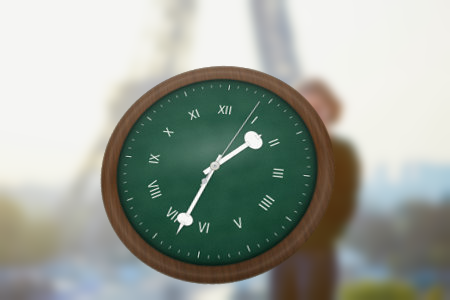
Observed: **1:33:04**
